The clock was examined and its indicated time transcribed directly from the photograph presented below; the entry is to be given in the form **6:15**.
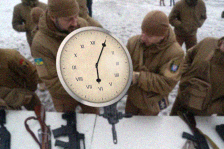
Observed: **6:05**
